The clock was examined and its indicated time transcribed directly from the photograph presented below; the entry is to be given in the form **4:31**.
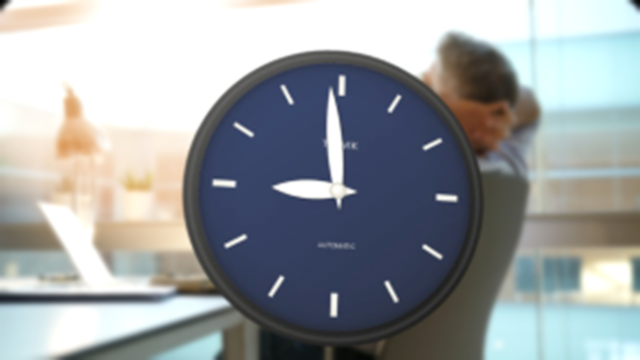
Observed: **8:59**
